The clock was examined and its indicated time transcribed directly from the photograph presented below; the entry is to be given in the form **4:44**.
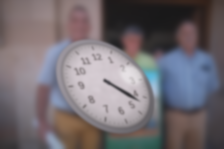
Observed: **4:22**
